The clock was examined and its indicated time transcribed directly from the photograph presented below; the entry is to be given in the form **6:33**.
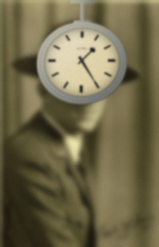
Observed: **1:25**
